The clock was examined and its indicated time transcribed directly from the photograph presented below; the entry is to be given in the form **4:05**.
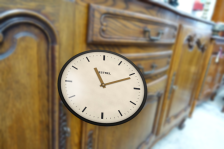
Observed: **11:11**
